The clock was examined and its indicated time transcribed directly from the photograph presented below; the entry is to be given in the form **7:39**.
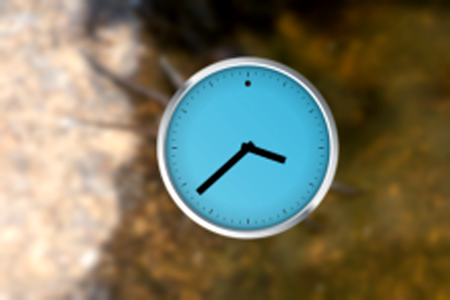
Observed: **3:38**
